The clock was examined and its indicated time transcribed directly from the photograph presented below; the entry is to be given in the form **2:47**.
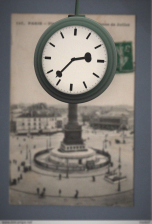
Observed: **2:37**
